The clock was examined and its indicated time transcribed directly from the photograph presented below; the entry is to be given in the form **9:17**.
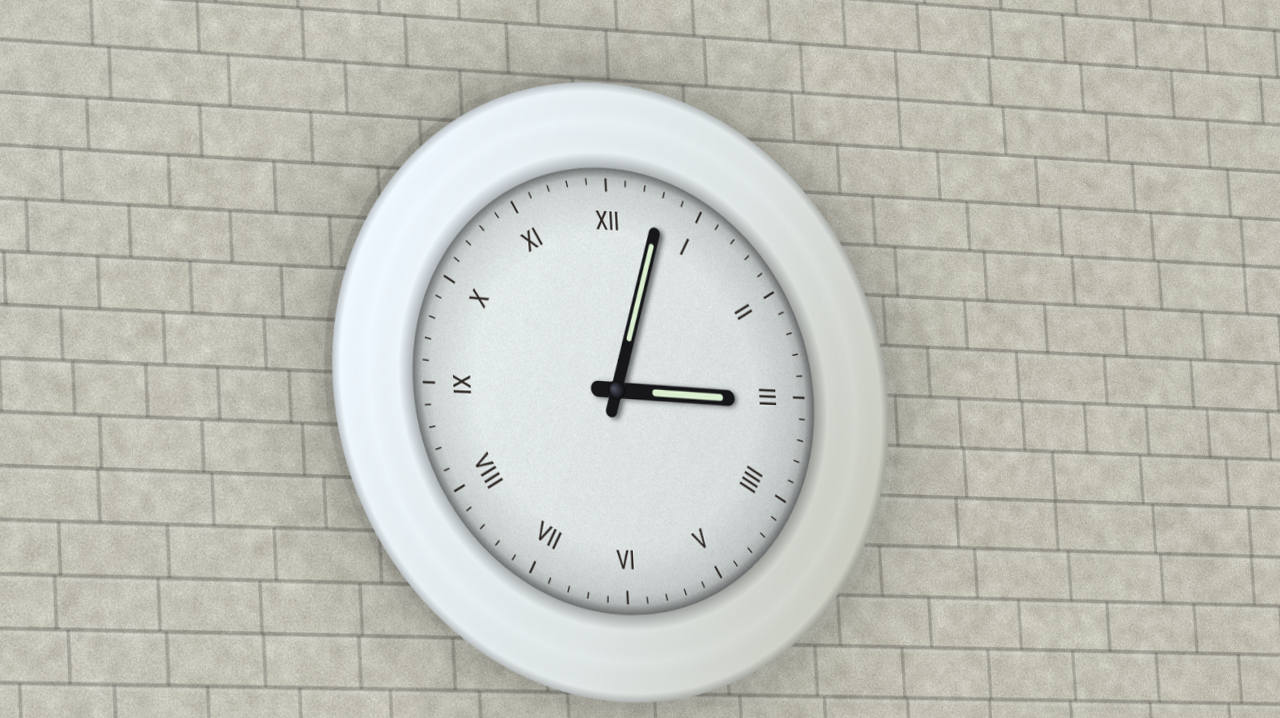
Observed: **3:03**
